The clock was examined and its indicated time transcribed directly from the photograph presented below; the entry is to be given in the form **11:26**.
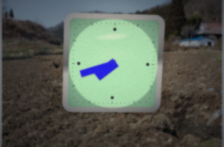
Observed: **7:42**
